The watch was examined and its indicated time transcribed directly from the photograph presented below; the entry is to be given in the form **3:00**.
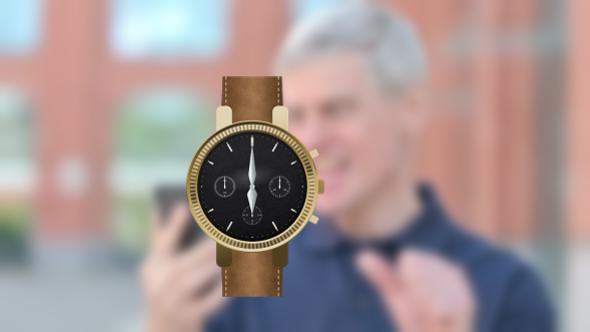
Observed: **6:00**
